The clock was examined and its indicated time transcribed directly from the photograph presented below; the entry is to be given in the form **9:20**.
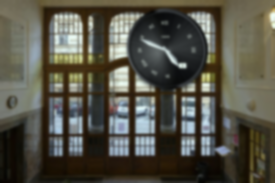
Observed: **4:49**
